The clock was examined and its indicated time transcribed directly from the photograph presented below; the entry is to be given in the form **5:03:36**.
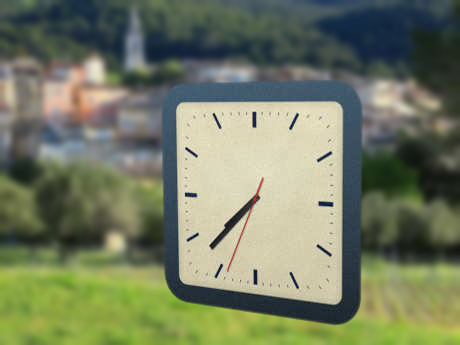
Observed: **7:37:34**
